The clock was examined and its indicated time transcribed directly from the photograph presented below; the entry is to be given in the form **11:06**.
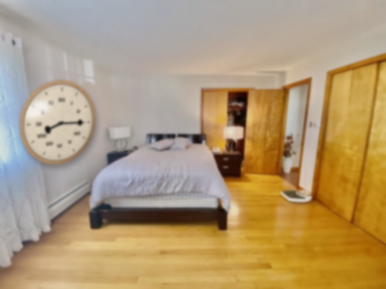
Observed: **8:15**
